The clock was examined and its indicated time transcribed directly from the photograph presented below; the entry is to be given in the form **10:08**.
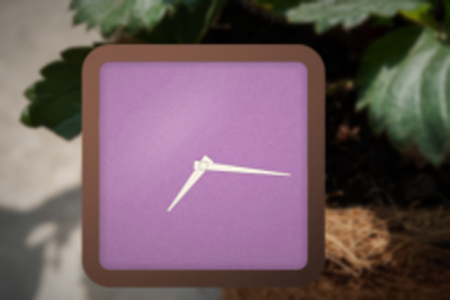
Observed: **7:16**
